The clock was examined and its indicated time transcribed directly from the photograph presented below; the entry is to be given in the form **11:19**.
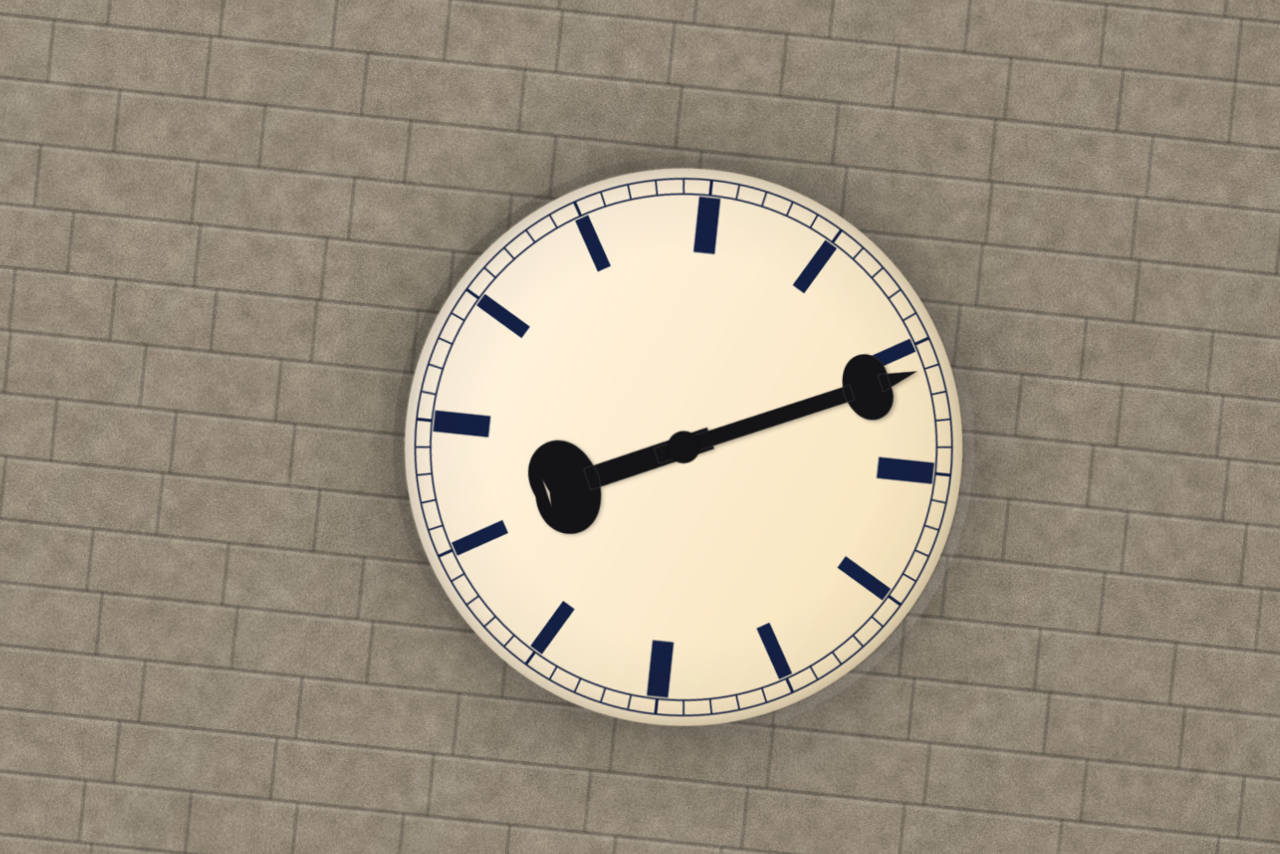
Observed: **8:11**
